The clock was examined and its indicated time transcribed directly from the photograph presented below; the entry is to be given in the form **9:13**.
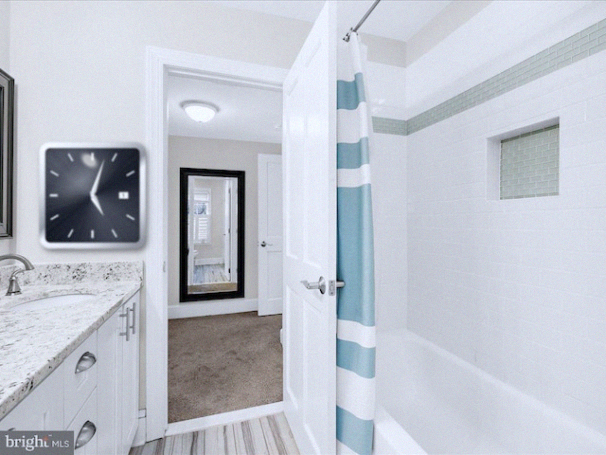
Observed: **5:03**
